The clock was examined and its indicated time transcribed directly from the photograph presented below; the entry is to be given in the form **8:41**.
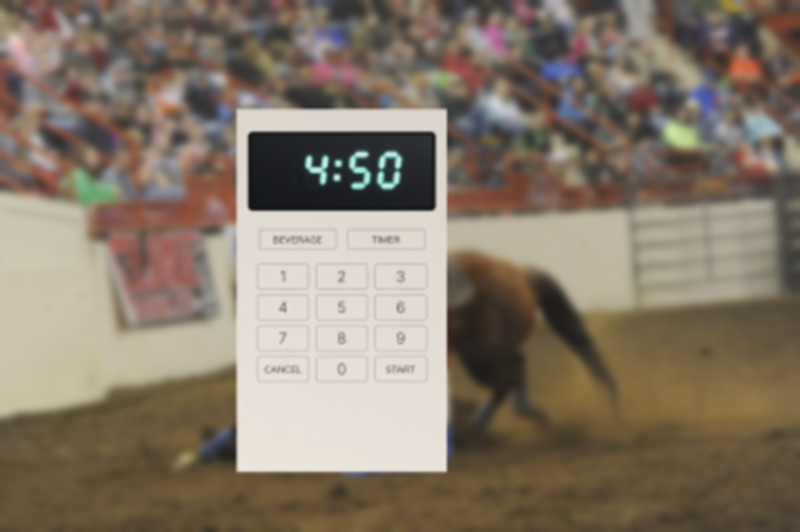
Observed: **4:50**
